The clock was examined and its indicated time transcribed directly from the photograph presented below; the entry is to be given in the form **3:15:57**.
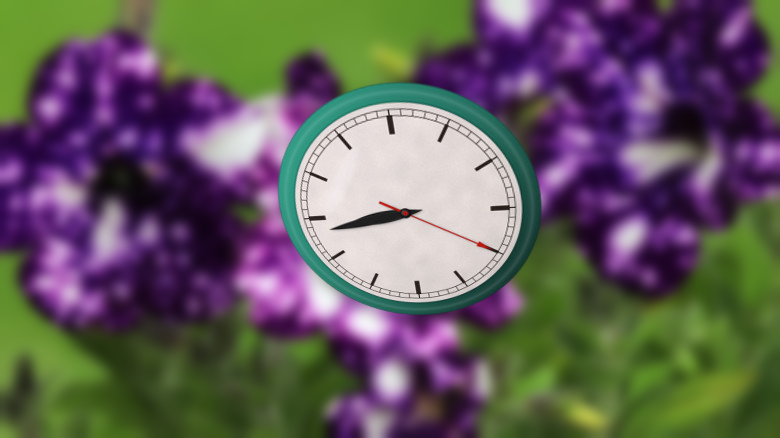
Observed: **8:43:20**
